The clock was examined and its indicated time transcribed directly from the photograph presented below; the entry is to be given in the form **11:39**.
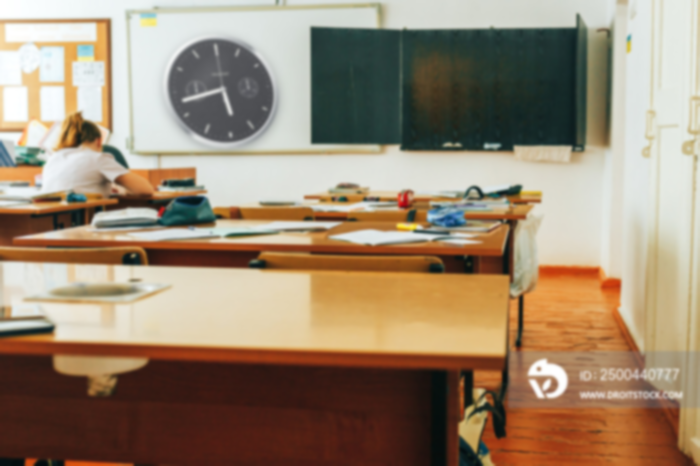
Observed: **5:43**
